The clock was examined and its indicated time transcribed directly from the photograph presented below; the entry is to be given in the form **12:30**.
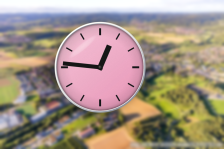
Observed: **12:46**
